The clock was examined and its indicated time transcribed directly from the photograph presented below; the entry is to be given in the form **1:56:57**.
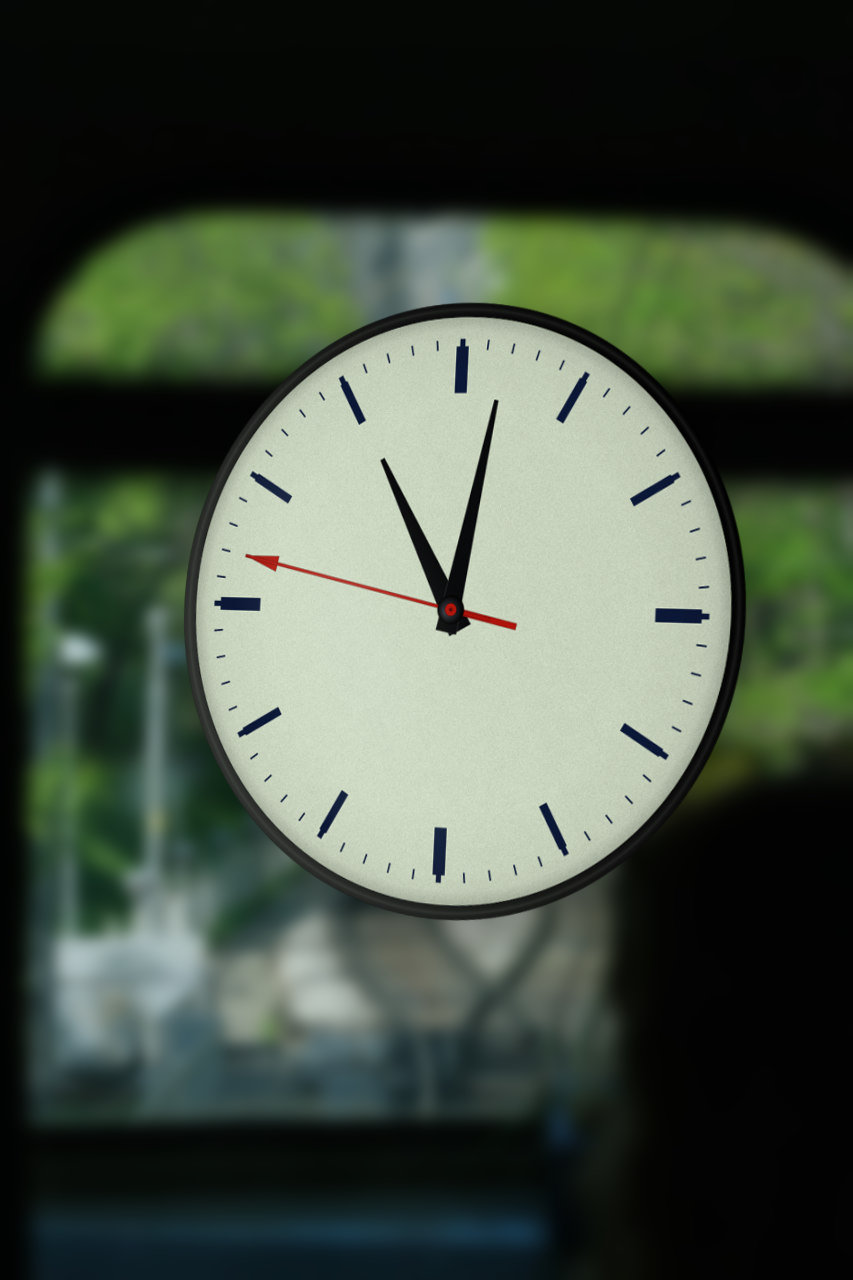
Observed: **11:01:47**
